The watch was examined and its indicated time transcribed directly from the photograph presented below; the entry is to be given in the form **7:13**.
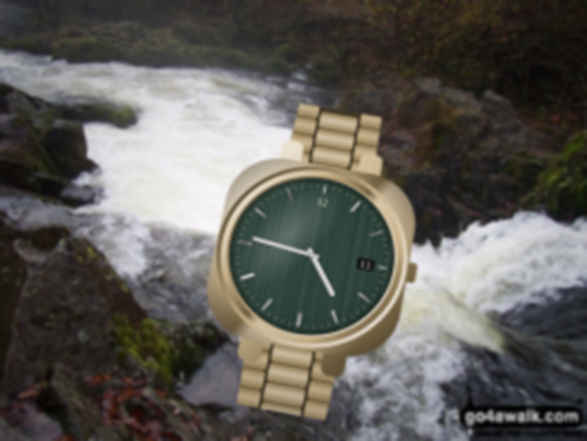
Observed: **4:46**
